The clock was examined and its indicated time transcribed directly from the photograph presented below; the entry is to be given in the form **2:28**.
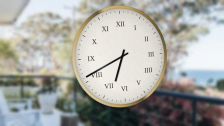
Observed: **6:41**
